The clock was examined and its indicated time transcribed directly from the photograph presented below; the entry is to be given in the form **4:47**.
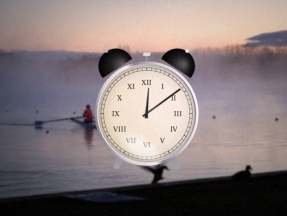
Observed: **12:09**
